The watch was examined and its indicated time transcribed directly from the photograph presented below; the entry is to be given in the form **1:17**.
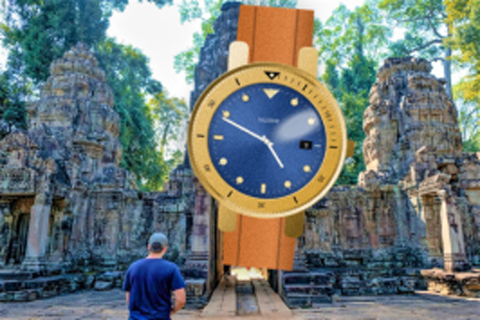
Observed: **4:49**
